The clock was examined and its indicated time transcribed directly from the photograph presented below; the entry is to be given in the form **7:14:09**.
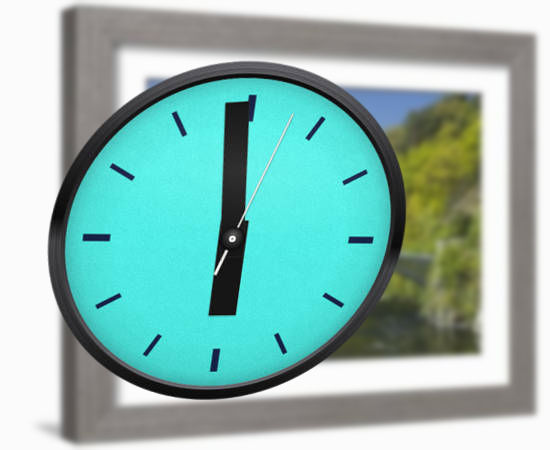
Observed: **5:59:03**
